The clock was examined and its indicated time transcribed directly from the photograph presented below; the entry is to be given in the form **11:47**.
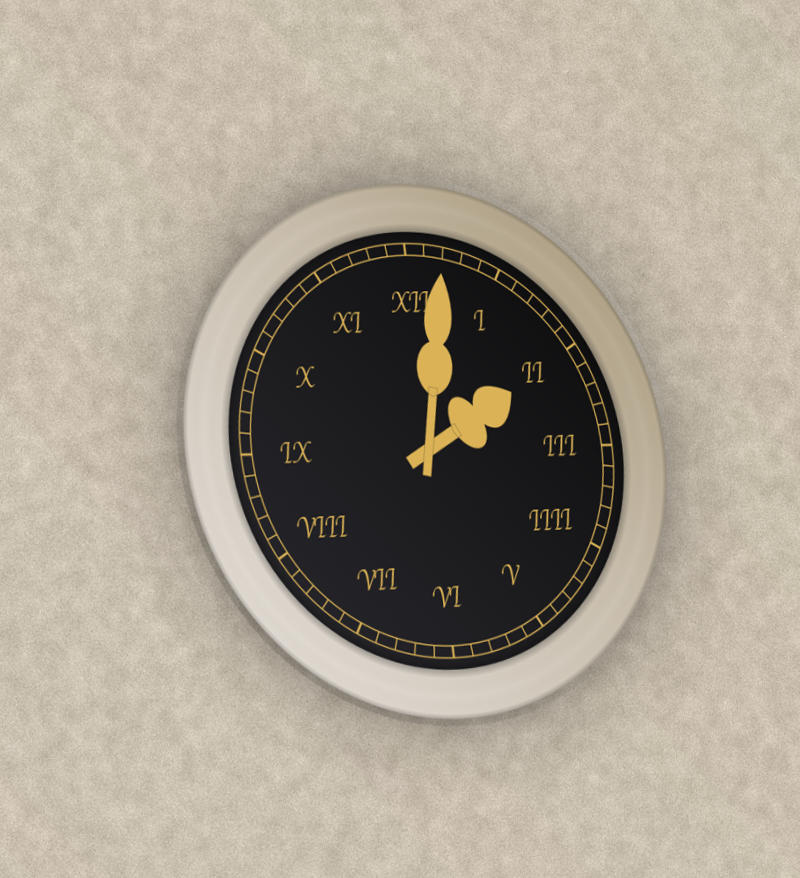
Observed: **2:02**
